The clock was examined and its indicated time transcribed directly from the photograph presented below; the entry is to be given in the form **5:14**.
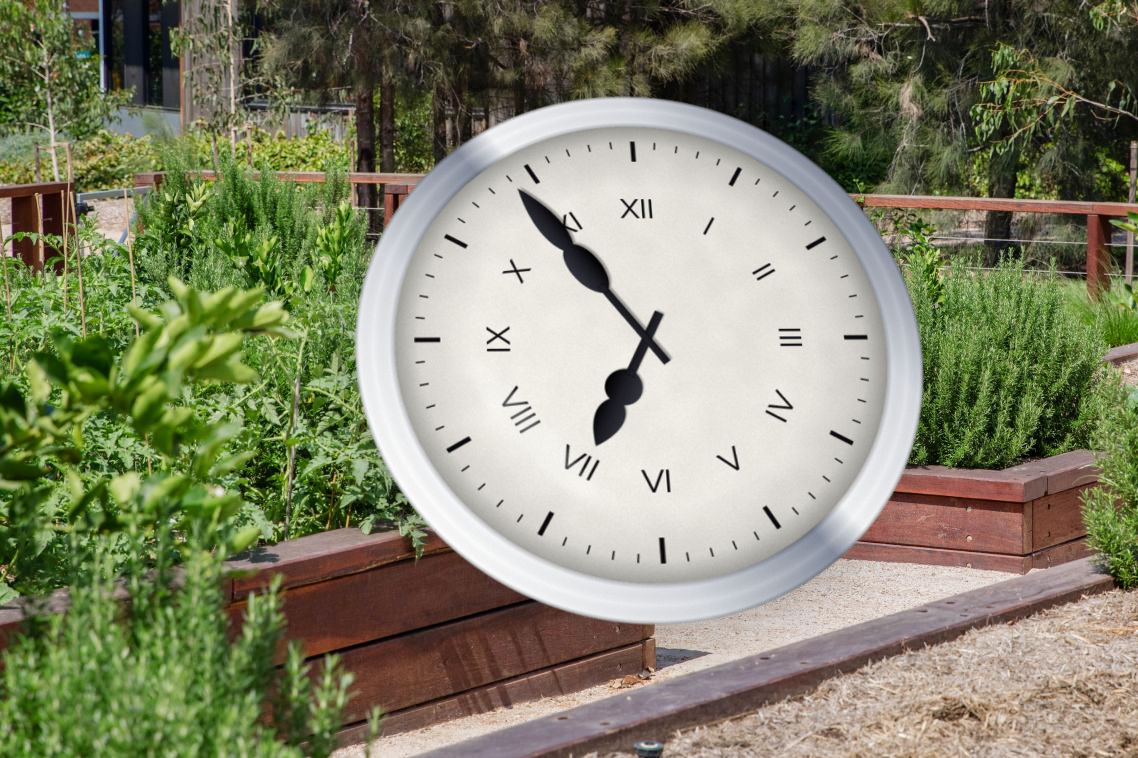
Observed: **6:54**
